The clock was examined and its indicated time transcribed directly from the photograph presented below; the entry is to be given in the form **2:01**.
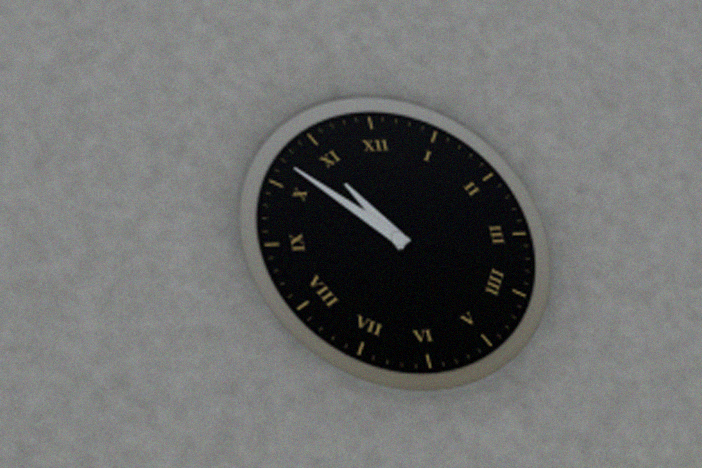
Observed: **10:52**
